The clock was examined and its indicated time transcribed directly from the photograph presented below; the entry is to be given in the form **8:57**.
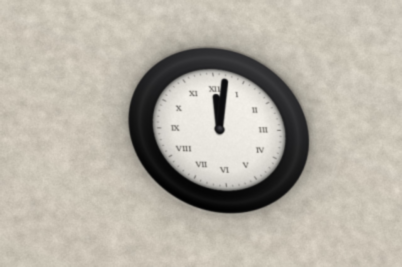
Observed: **12:02**
